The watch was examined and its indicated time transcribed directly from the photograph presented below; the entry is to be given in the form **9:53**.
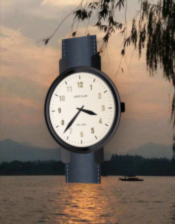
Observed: **3:37**
